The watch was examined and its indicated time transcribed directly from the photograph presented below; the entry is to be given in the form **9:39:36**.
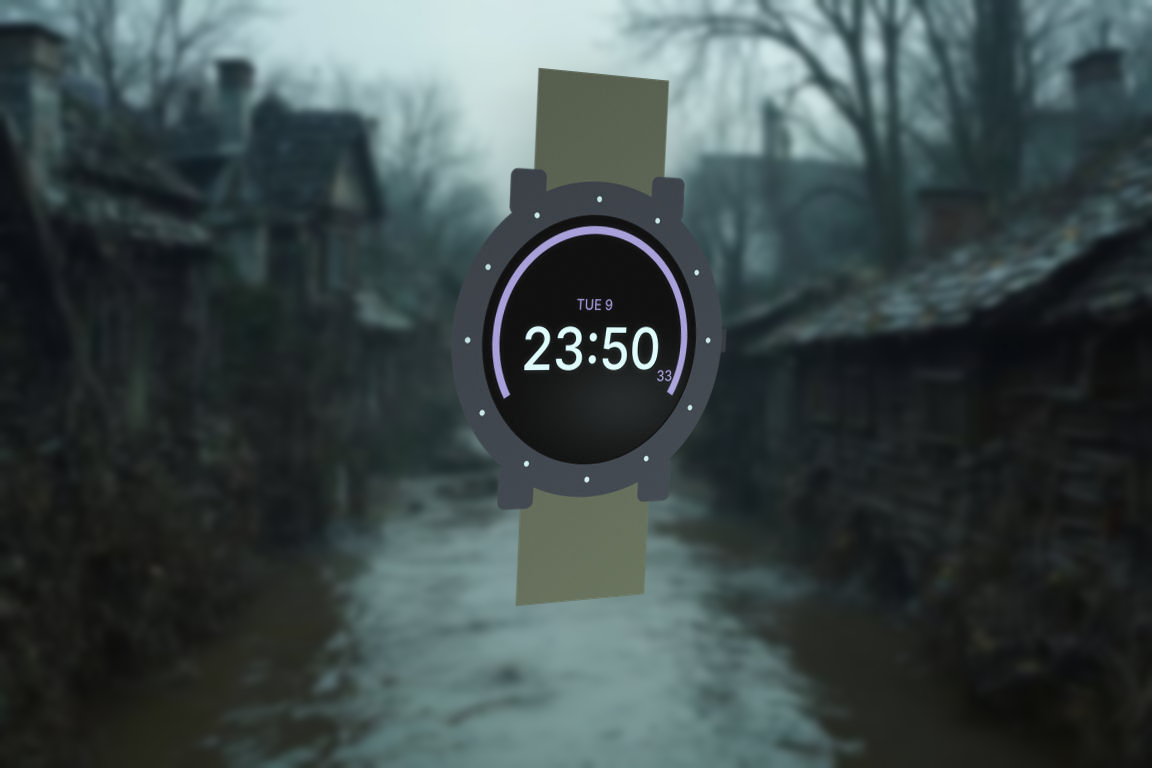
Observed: **23:50:33**
